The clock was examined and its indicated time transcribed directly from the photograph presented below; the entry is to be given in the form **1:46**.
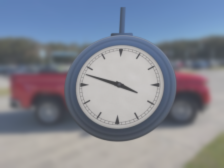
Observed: **3:48**
